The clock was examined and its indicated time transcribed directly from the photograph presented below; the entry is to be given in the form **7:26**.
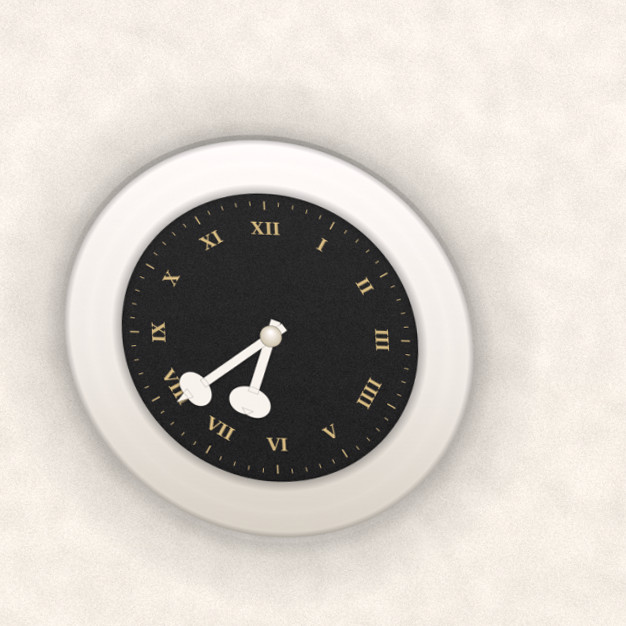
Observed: **6:39**
